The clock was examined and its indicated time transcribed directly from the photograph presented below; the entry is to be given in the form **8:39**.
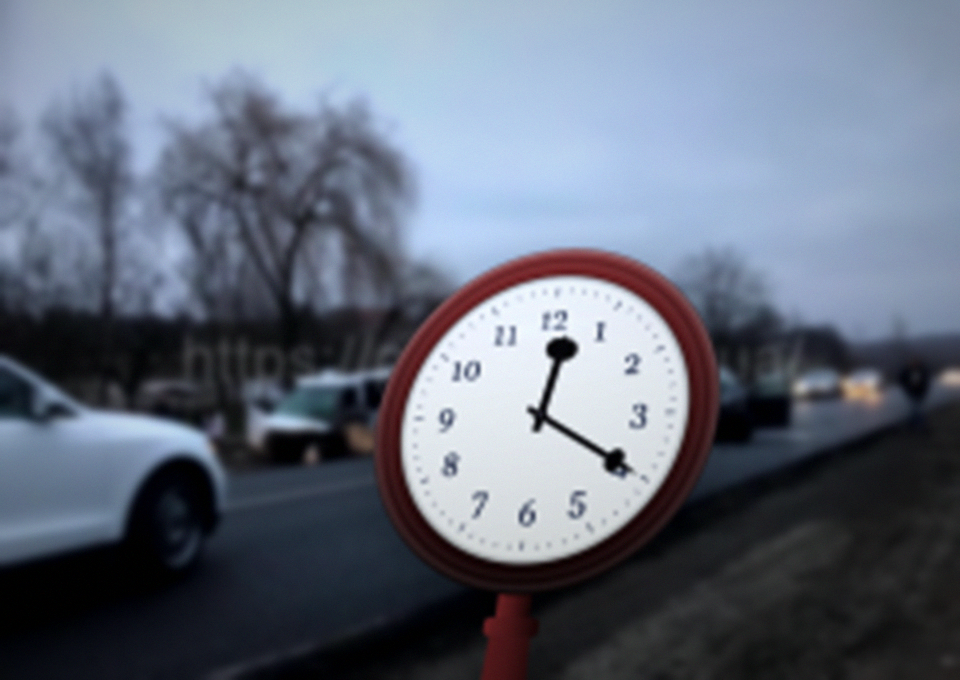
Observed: **12:20**
